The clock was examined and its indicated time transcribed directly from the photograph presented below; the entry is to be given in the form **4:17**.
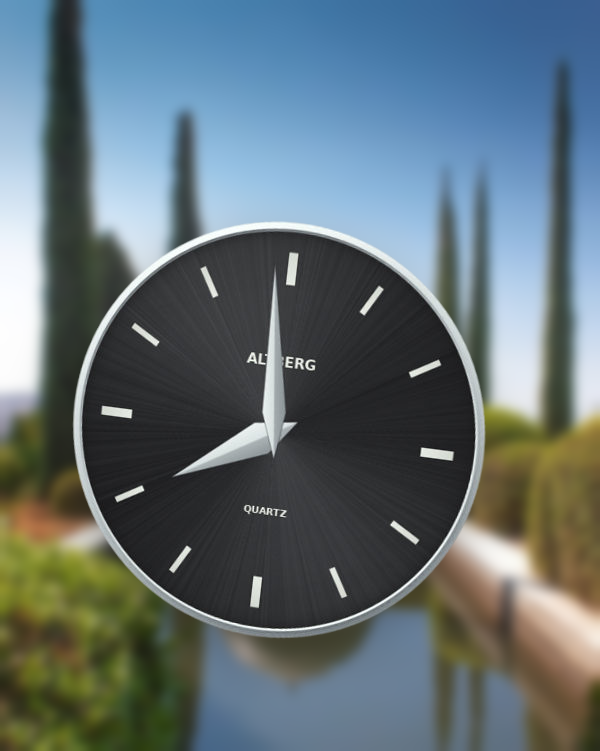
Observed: **7:59**
